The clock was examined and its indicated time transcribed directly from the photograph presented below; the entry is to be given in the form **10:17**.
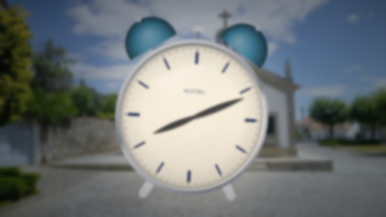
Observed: **8:11**
